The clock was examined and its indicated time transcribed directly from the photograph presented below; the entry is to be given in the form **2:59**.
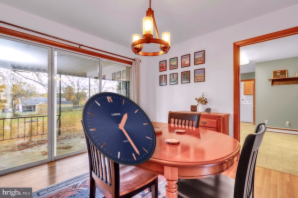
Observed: **1:28**
